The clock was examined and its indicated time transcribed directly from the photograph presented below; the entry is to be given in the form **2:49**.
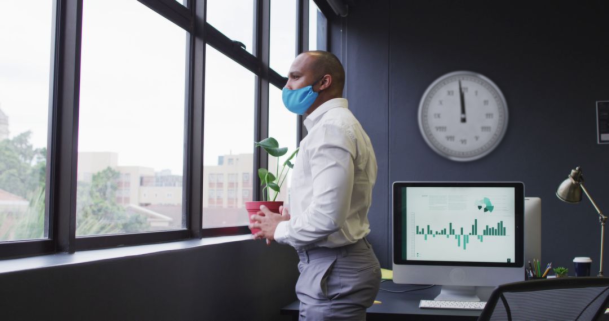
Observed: **11:59**
